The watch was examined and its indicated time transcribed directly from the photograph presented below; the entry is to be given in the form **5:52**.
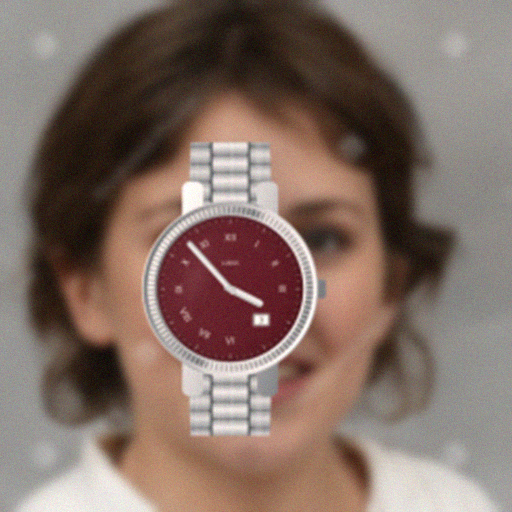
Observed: **3:53**
